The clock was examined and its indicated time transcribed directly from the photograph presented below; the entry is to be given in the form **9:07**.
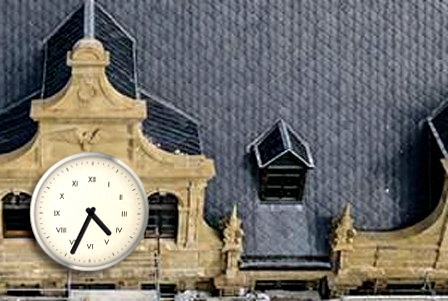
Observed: **4:34**
